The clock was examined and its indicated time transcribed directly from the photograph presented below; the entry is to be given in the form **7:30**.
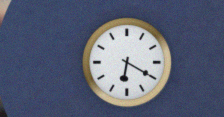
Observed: **6:20**
